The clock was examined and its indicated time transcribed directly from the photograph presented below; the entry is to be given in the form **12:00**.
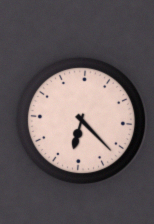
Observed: **6:22**
